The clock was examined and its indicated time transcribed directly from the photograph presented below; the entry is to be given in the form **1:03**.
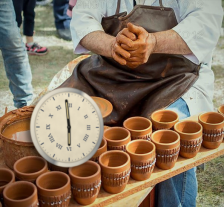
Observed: **5:59**
